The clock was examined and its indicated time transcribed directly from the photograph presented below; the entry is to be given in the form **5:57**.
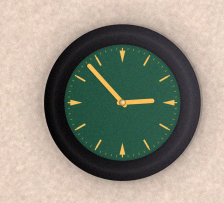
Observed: **2:53**
